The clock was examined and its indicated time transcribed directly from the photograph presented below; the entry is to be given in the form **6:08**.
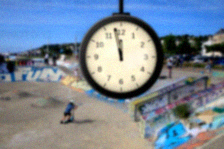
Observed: **11:58**
